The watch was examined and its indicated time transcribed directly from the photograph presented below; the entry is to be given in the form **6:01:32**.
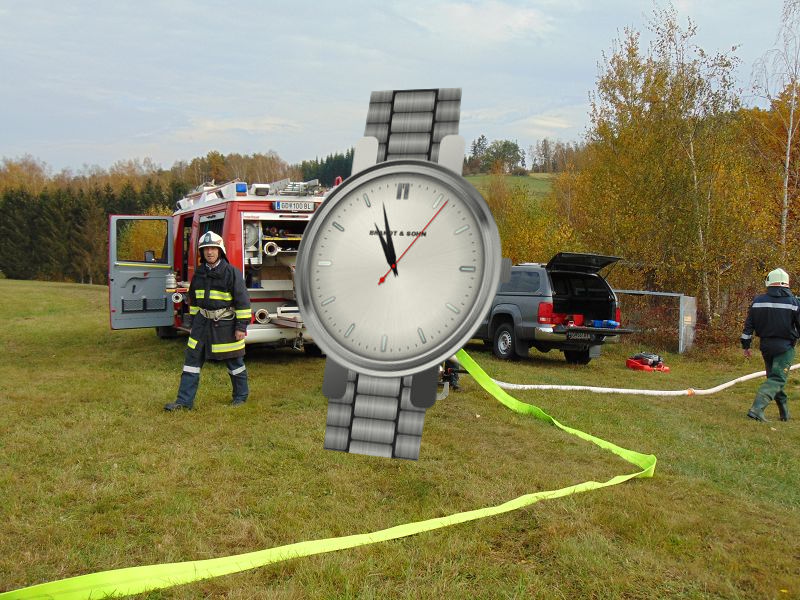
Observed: **10:57:06**
